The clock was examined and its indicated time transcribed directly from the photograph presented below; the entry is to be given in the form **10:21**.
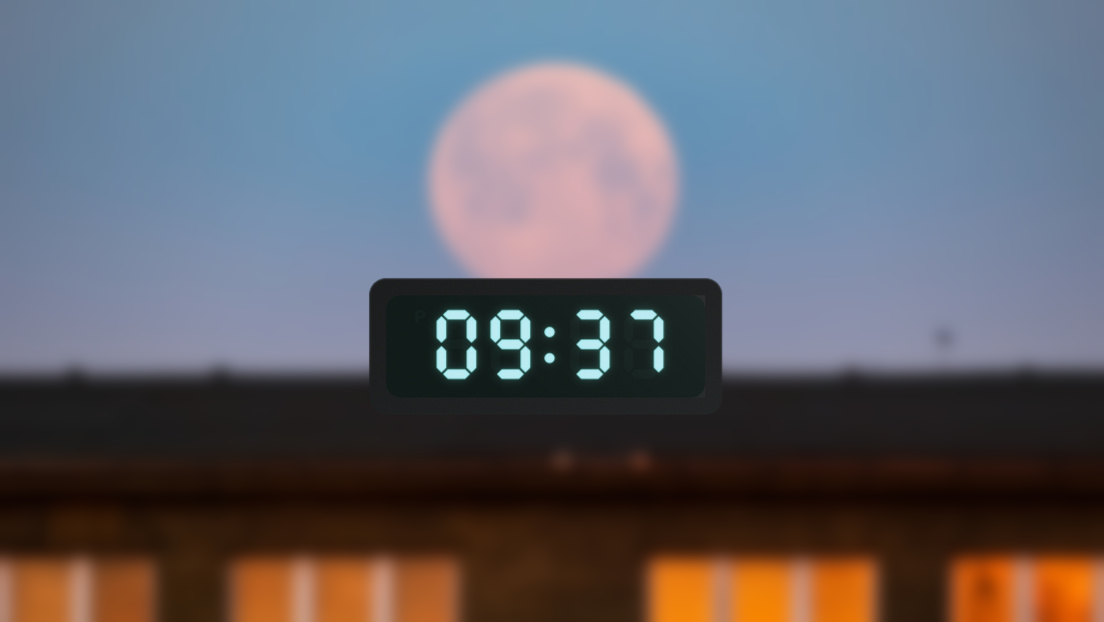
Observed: **9:37**
